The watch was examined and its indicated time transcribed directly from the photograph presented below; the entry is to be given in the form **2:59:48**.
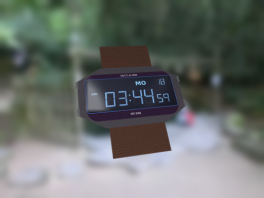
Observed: **3:44:59**
